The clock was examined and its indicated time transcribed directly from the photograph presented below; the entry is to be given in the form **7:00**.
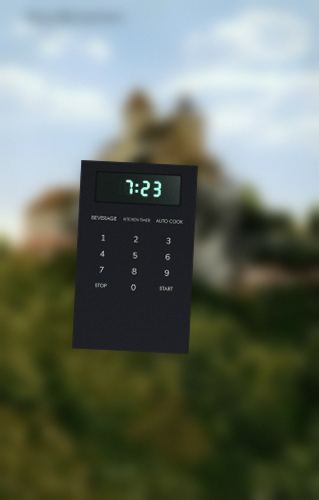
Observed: **7:23**
